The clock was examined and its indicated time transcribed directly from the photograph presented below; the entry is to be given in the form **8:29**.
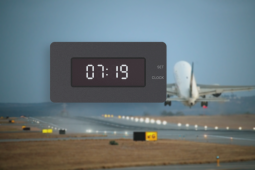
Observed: **7:19**
